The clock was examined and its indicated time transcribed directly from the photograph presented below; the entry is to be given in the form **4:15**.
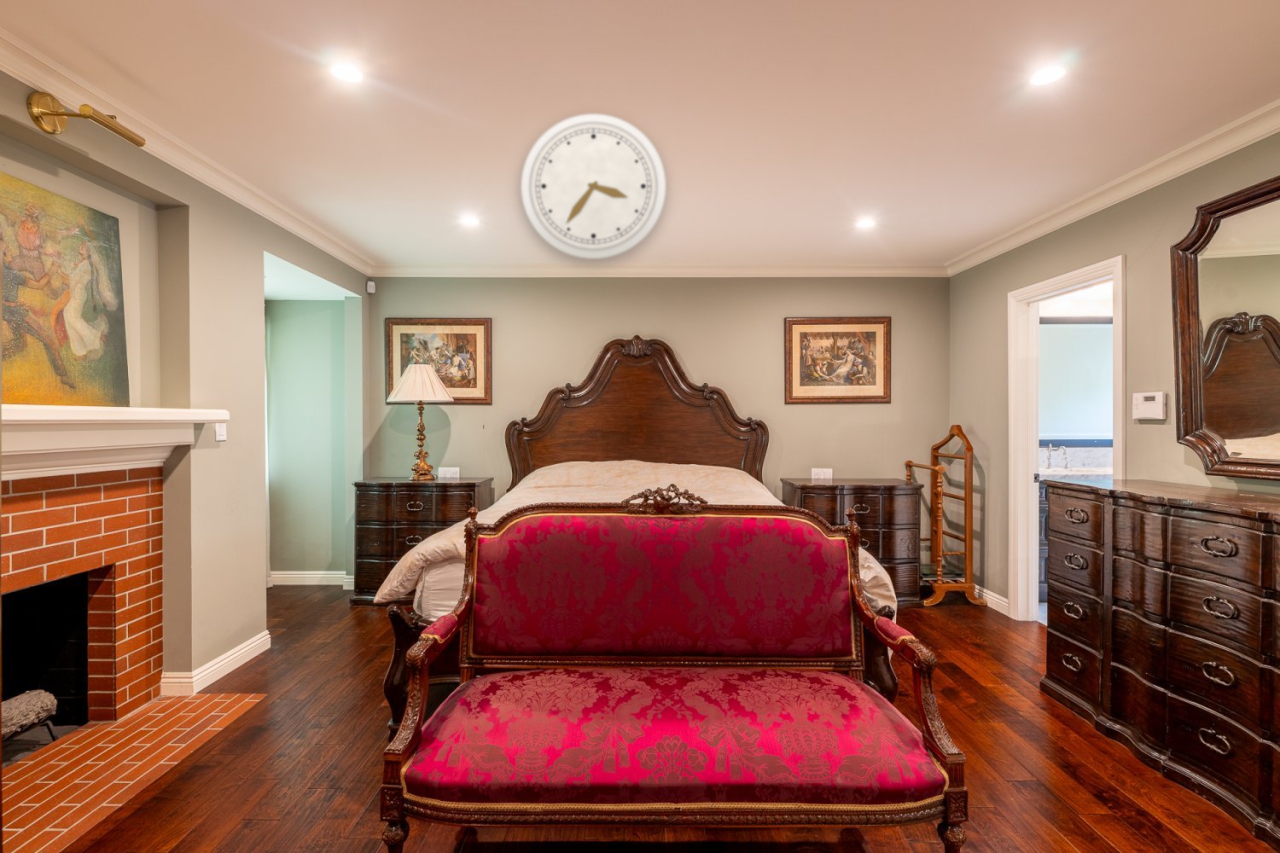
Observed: **3:36**
